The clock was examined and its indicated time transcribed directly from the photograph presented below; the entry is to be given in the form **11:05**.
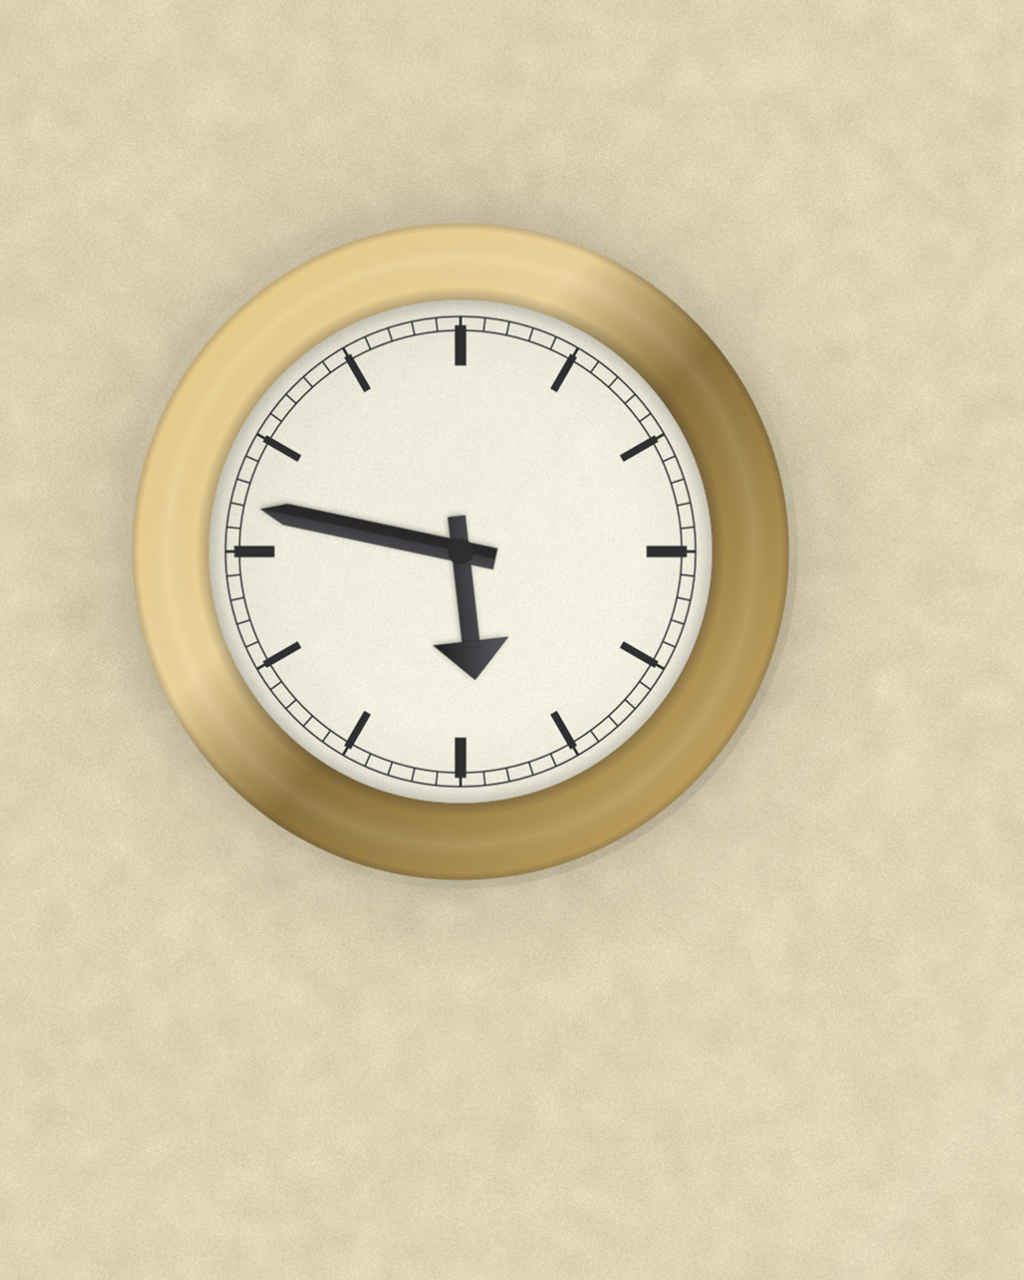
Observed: **5:47**
